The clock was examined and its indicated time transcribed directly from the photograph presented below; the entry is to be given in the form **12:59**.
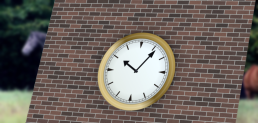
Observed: **10:06**
